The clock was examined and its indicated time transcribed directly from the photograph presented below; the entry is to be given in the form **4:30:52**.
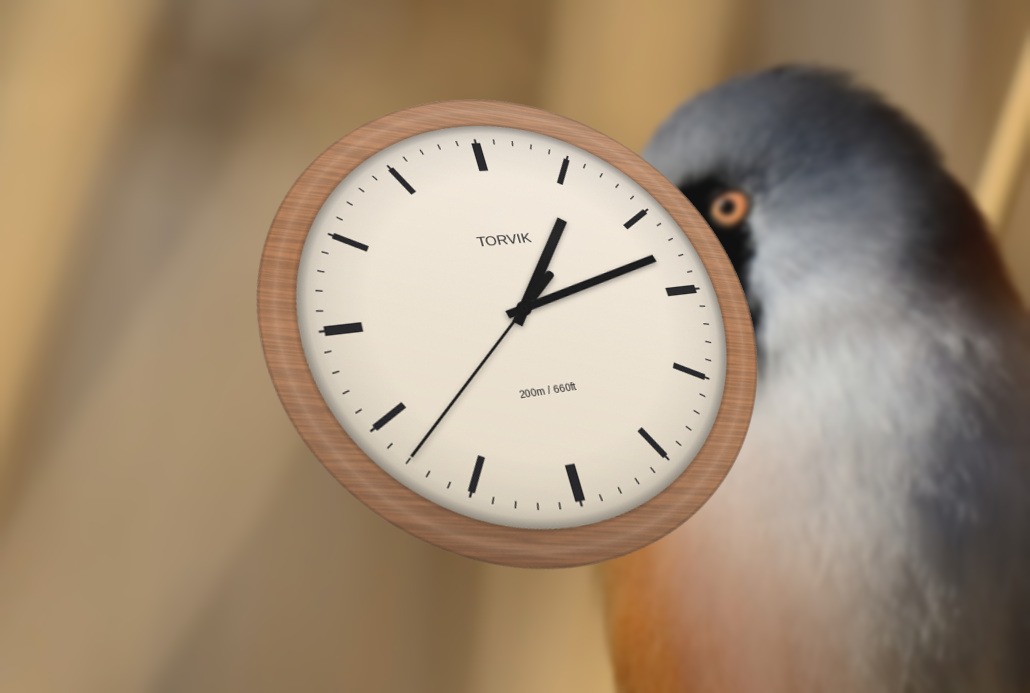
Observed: **1:12:38**
